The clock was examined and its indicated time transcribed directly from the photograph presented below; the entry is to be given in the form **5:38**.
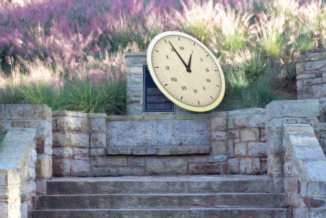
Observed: **12:56**
